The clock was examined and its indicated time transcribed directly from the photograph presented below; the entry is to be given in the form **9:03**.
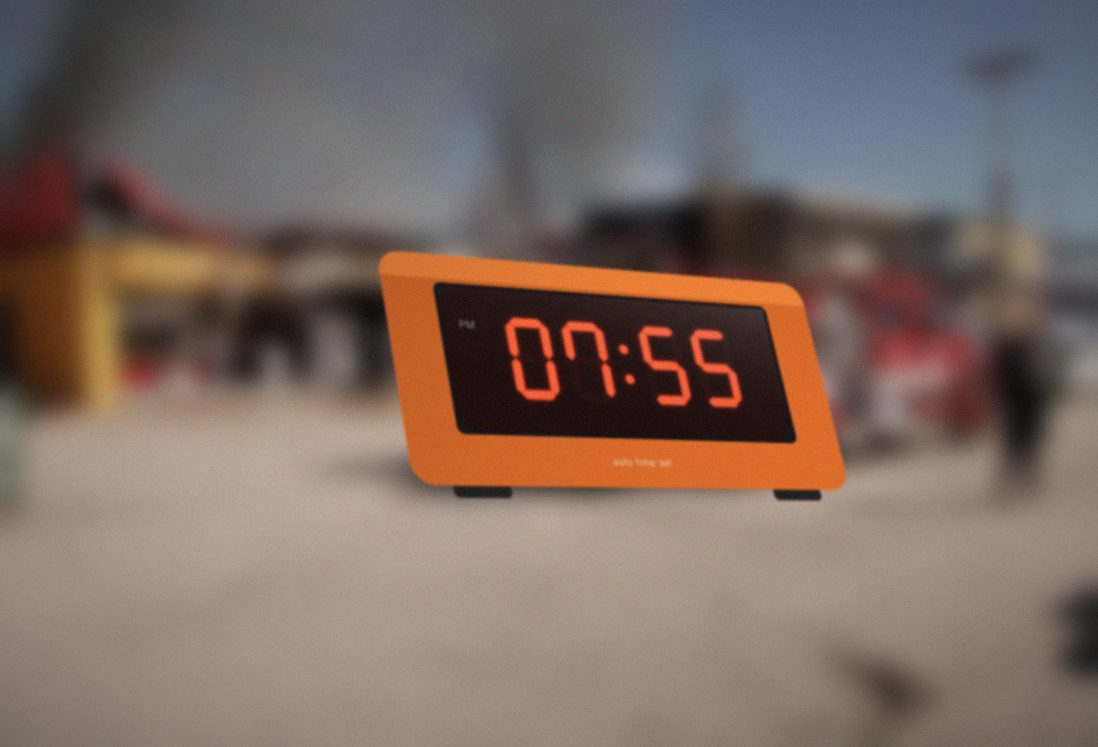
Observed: **7:55**
